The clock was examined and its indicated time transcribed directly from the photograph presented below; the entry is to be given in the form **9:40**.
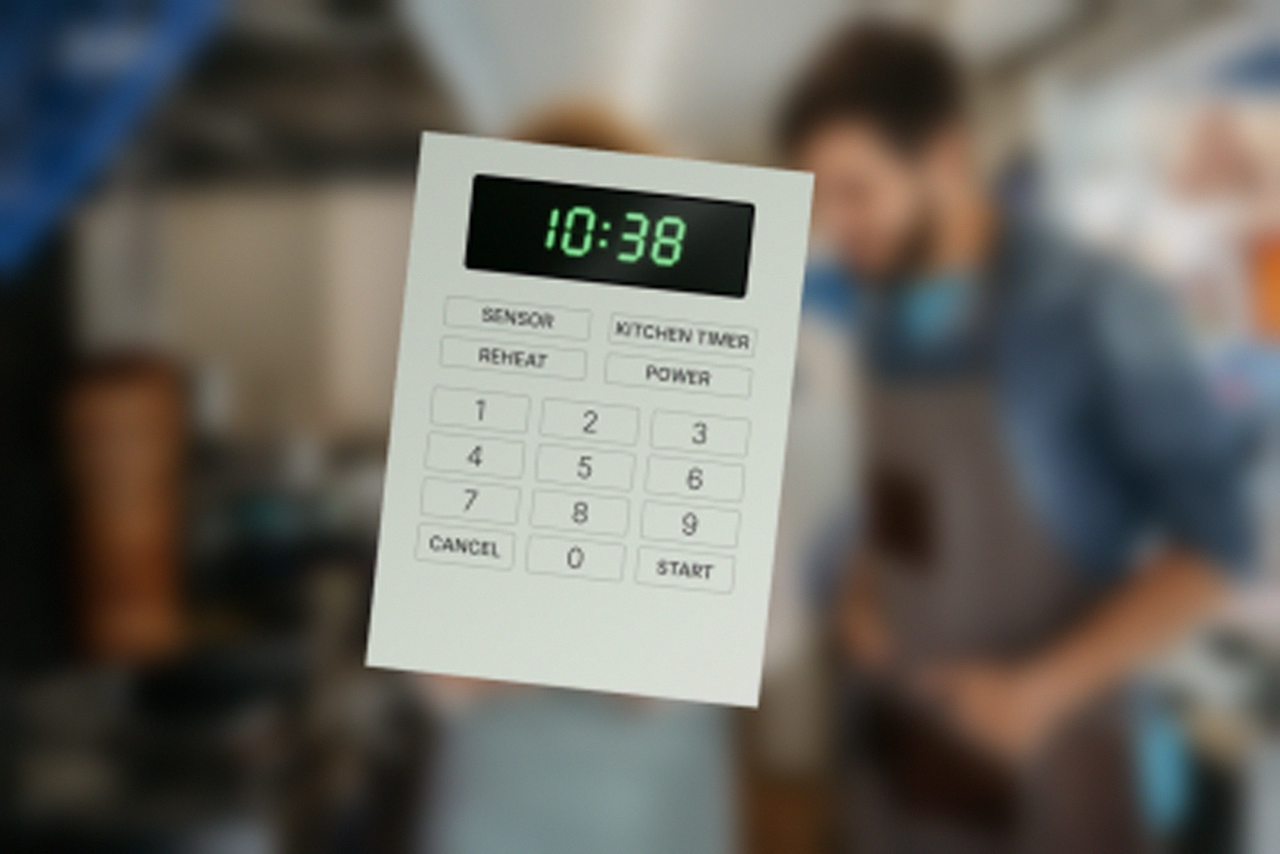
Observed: **10:38**
